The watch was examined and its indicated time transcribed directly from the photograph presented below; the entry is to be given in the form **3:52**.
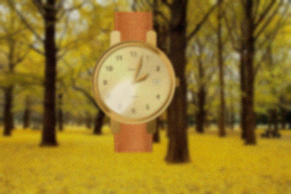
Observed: **2:03**
